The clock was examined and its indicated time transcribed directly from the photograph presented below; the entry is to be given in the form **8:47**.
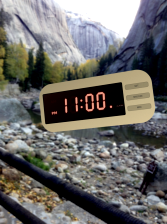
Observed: **11:00**
